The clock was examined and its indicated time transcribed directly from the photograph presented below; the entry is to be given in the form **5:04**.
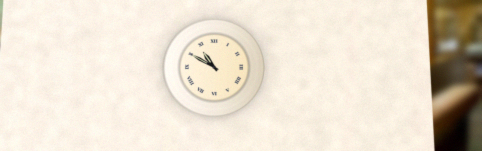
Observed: **10:50**
